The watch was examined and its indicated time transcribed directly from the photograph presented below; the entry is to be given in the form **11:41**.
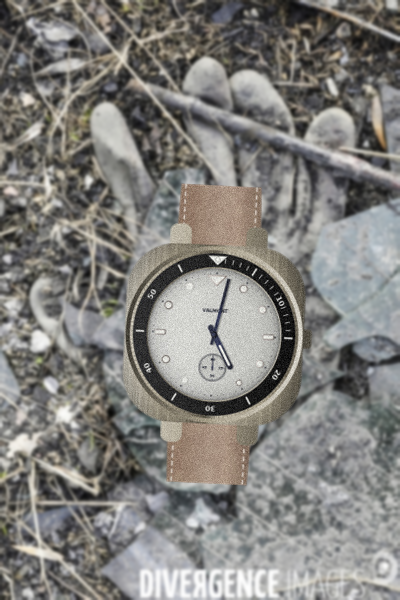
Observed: **5:02**
